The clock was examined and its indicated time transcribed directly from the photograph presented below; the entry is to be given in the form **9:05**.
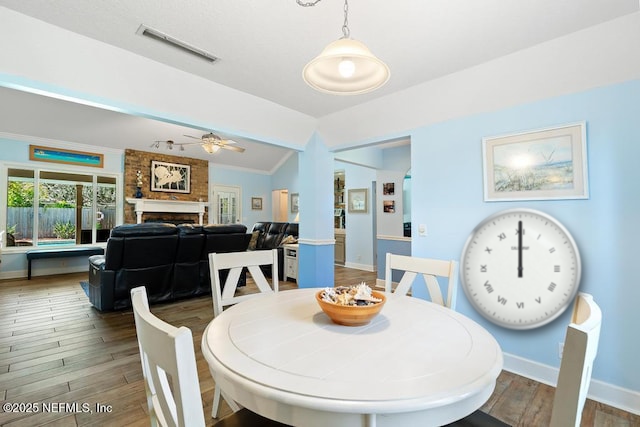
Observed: **12:00**
